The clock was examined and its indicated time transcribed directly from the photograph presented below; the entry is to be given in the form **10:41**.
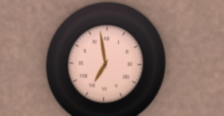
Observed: **6:58**
